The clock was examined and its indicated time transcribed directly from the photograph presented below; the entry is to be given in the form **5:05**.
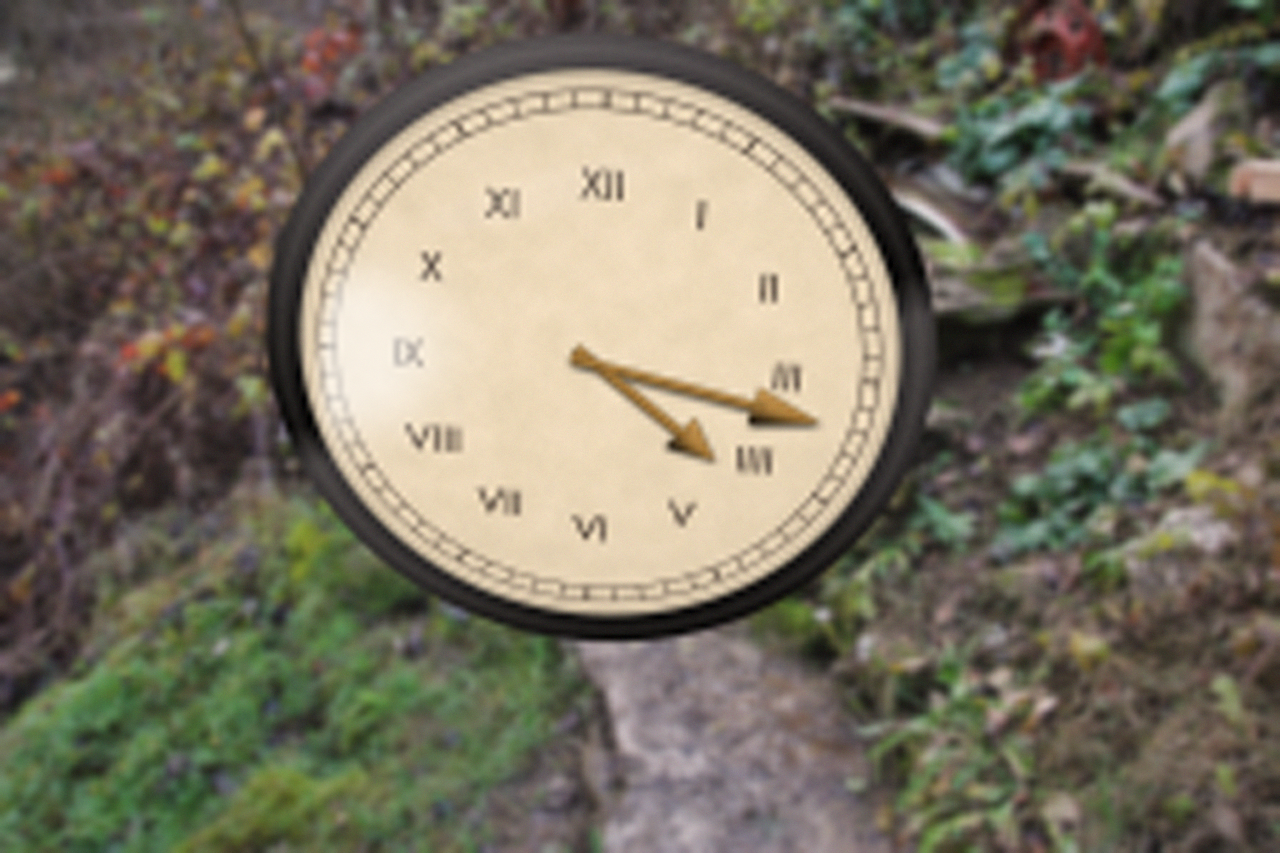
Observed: **4:17**
